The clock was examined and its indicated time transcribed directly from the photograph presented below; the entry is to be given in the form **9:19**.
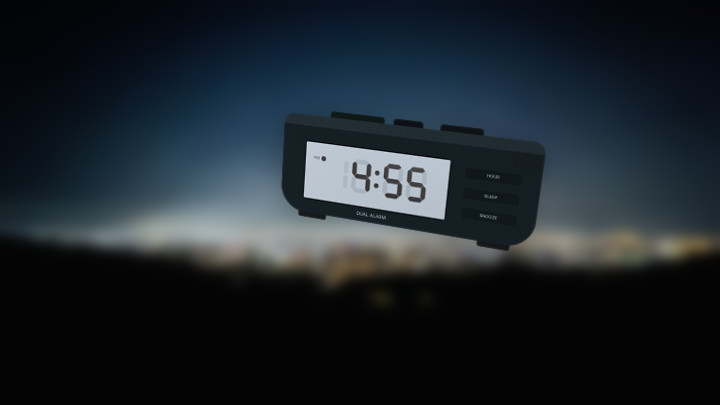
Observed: **4:55**
